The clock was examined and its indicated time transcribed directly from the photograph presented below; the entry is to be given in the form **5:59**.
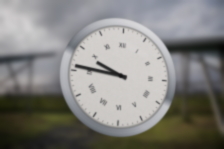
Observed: **9:46**
